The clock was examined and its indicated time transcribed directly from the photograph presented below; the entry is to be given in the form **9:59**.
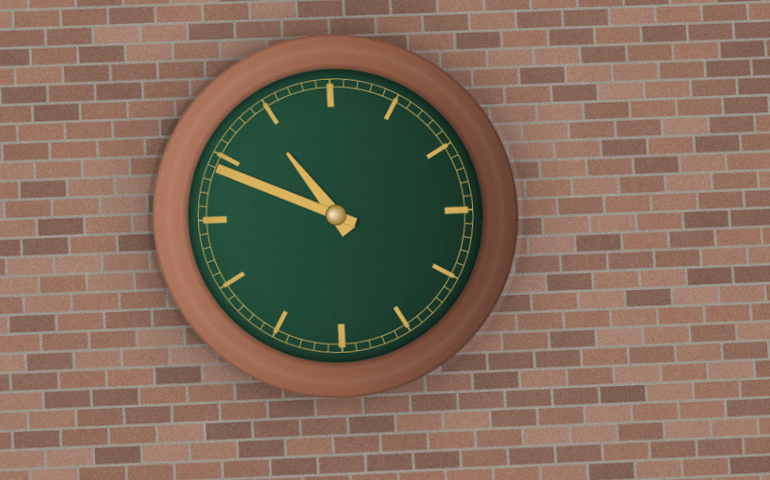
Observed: **10:49**
